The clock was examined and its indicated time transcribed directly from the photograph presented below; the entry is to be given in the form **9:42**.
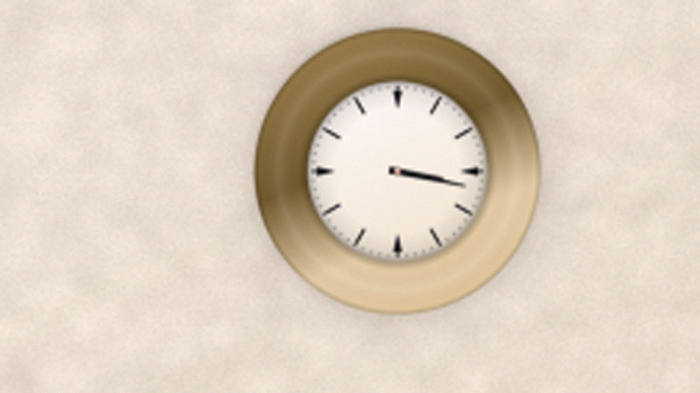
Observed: **3:17**
